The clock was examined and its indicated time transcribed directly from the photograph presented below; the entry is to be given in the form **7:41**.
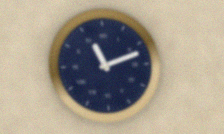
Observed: **11:12**
